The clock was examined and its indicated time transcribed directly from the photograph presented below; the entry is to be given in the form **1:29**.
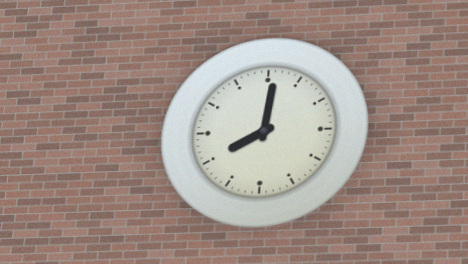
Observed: **8:01**
